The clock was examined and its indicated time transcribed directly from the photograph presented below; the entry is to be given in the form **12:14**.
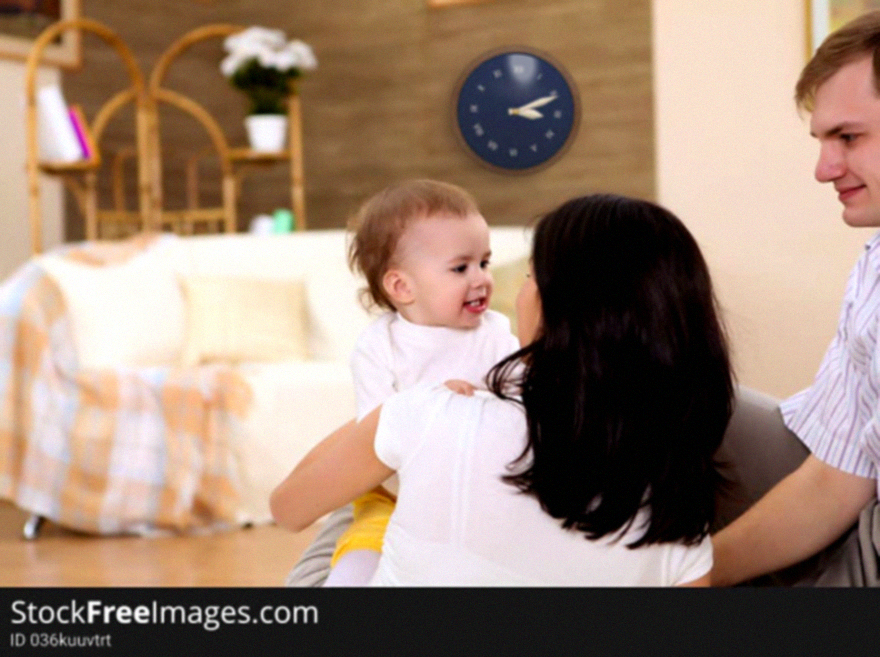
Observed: **3:11**
